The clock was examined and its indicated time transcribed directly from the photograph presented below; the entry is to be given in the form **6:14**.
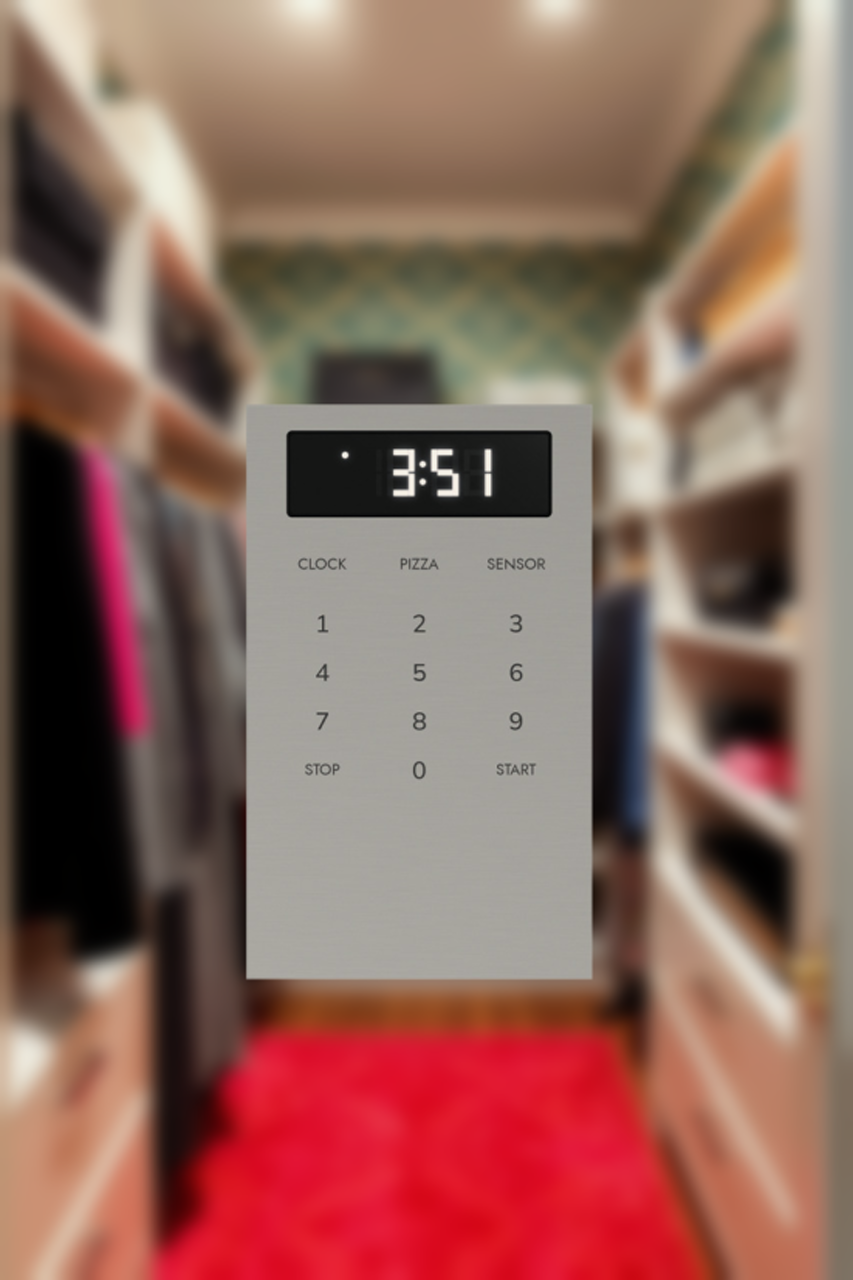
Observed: **3:51**
